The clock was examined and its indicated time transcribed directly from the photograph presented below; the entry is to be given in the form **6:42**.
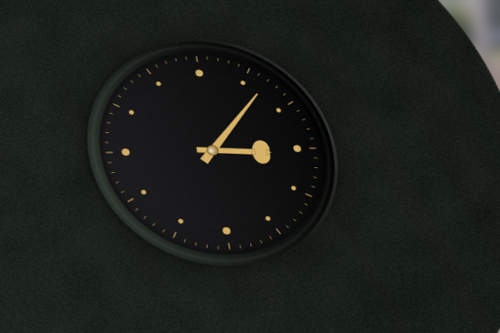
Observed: **3:07**
